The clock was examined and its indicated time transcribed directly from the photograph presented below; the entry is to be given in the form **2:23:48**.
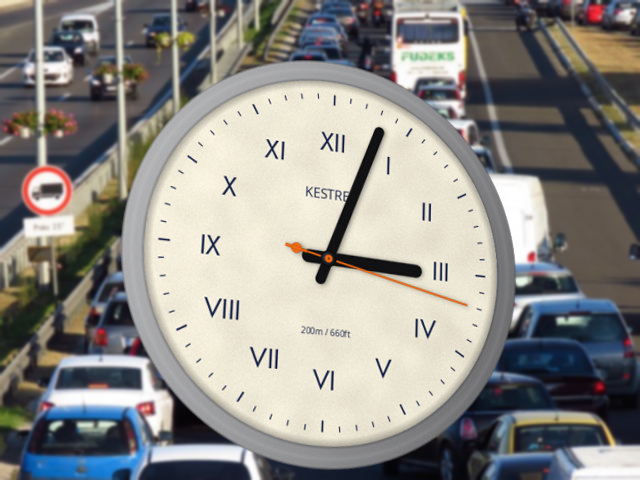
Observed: **3:03:17**
